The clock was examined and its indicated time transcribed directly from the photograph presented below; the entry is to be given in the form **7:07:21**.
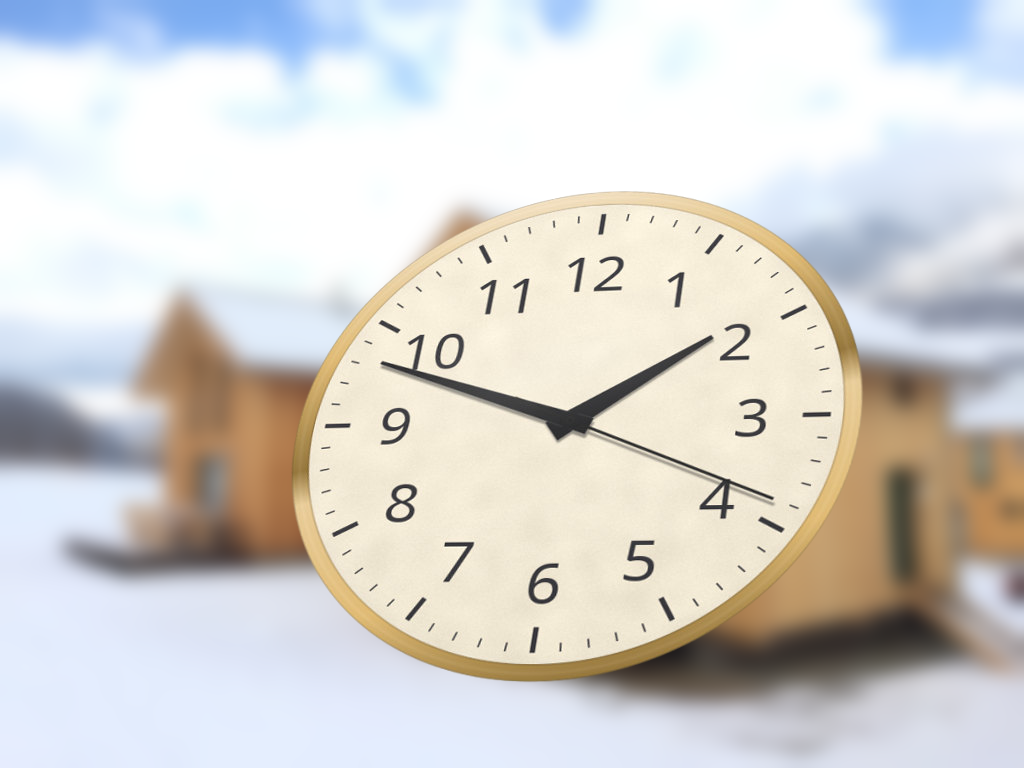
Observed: **1:48:19**
